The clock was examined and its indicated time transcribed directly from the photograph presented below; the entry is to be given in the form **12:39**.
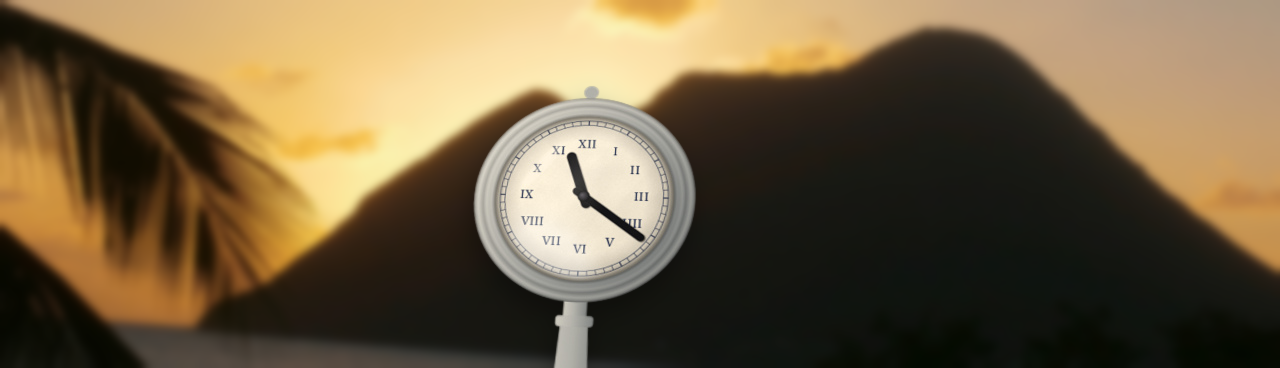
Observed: **11:21**
